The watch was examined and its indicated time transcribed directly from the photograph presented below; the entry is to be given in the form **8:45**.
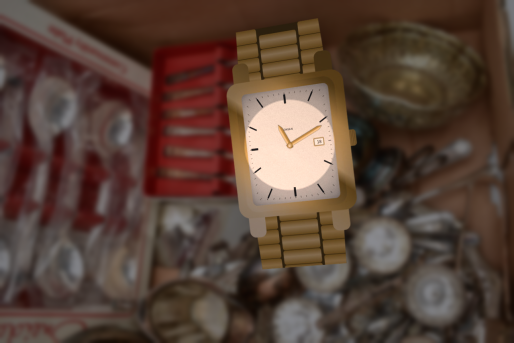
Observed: **11:11**
